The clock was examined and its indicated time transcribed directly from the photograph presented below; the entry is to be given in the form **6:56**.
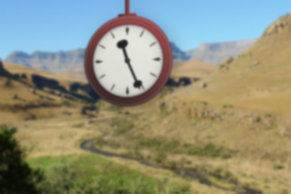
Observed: **11:26**
